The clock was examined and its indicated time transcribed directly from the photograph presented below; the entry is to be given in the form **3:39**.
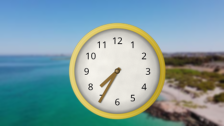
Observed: **7:35**
